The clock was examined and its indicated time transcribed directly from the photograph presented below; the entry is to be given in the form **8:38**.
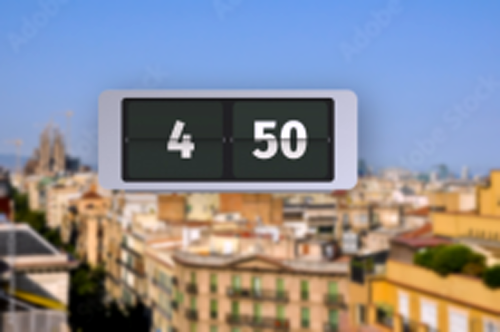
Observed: **4:50**
